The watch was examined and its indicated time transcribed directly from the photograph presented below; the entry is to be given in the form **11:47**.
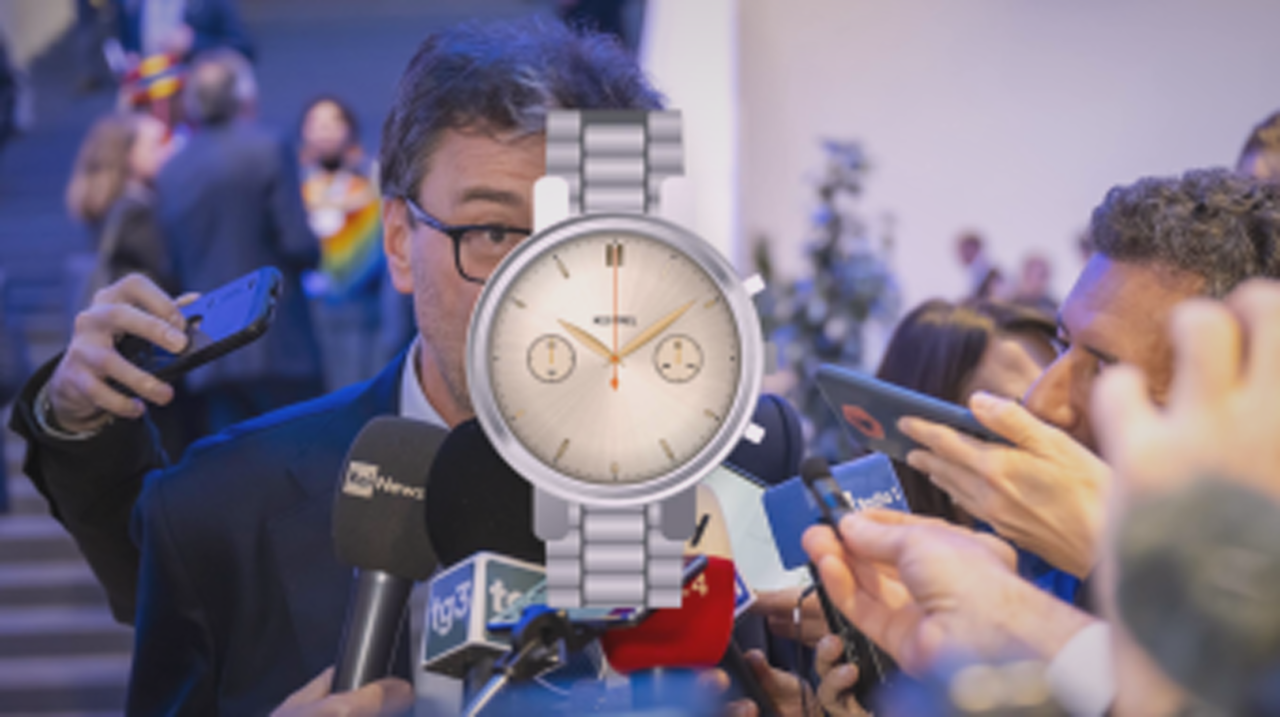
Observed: **10:09**
